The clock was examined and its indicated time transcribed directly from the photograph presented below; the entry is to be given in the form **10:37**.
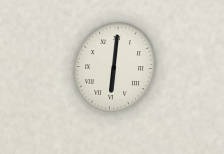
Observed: **6:00**
